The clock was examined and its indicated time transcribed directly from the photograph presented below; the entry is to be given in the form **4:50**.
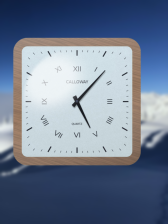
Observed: **5:07**
